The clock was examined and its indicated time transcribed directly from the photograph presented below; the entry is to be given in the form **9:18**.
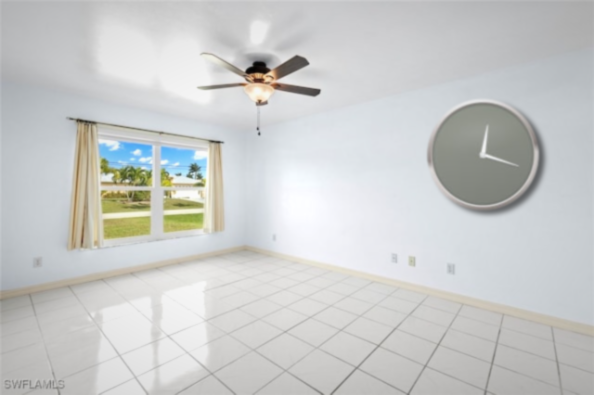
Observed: **12:18**
